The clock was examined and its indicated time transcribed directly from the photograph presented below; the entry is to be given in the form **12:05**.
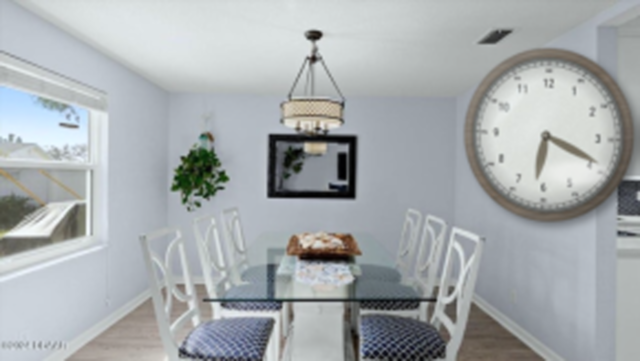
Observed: **6:19**
